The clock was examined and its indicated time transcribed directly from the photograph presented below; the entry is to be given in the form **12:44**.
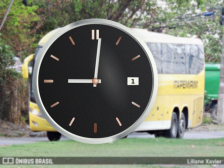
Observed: **9:01**
